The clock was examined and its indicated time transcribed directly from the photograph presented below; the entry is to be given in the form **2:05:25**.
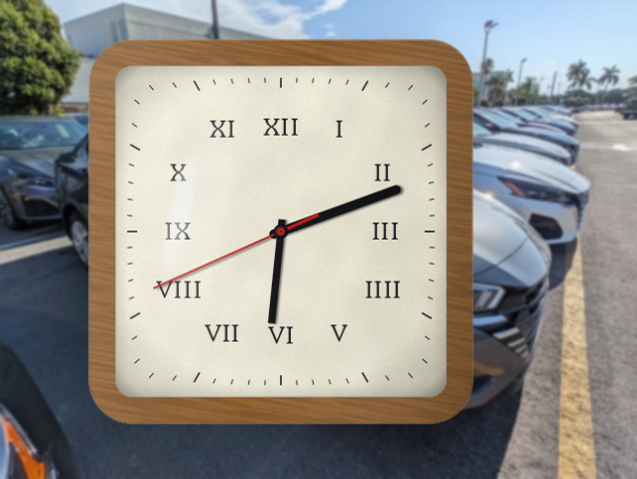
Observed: **6:11:41**
